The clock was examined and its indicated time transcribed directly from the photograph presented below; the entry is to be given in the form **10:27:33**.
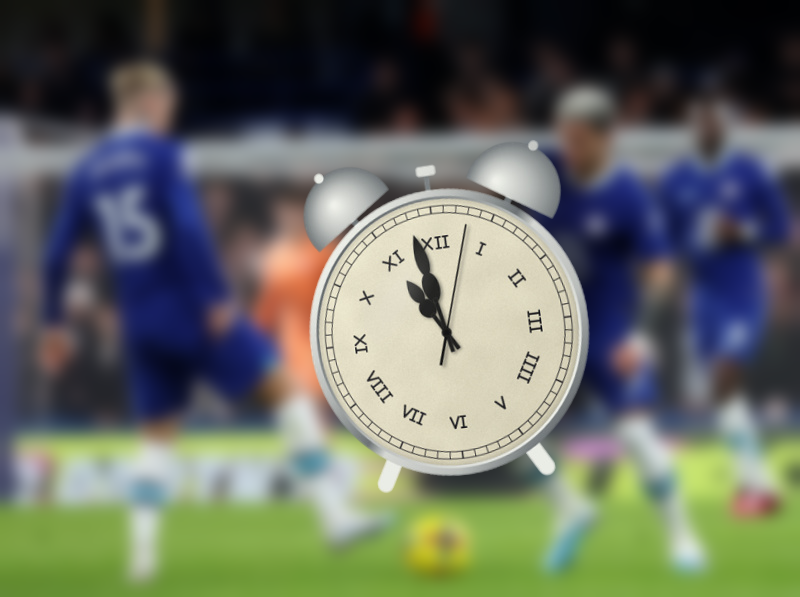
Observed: **10:58:03**
